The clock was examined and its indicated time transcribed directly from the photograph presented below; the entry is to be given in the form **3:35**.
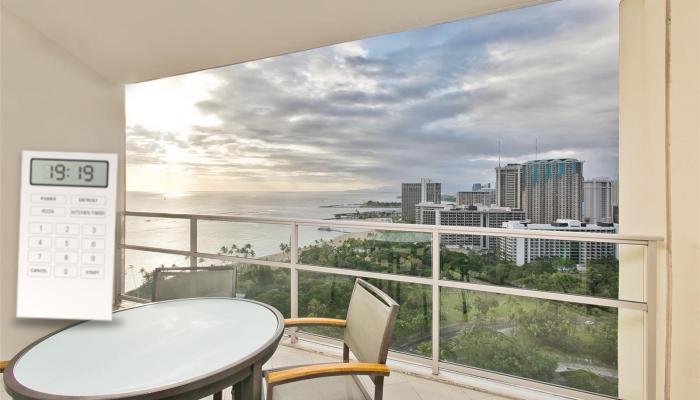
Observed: **19:19**
